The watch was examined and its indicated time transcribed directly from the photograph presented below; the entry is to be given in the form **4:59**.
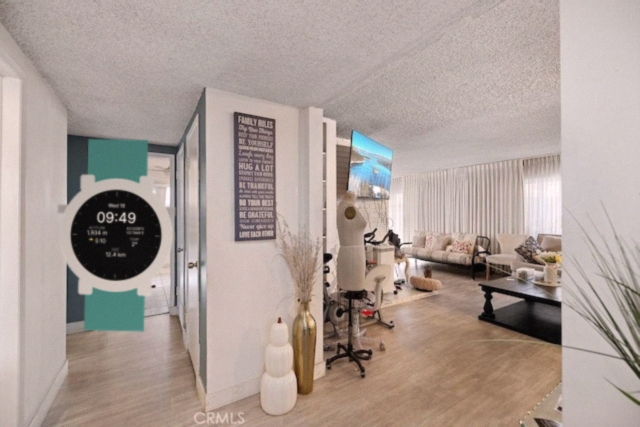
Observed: **9:49**
